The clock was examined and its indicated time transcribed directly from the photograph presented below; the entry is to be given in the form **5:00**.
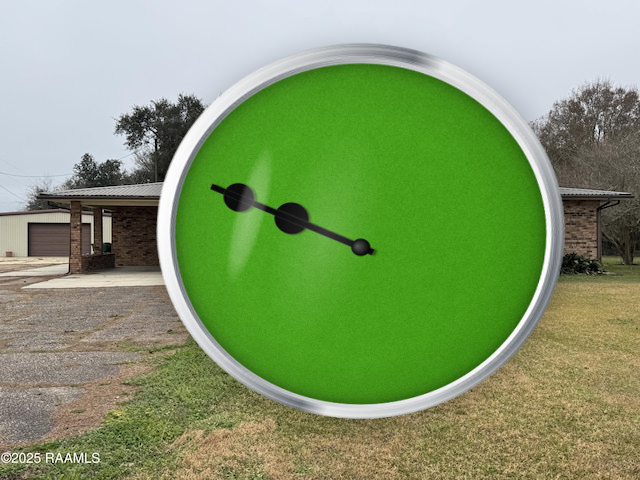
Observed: **9:49**
